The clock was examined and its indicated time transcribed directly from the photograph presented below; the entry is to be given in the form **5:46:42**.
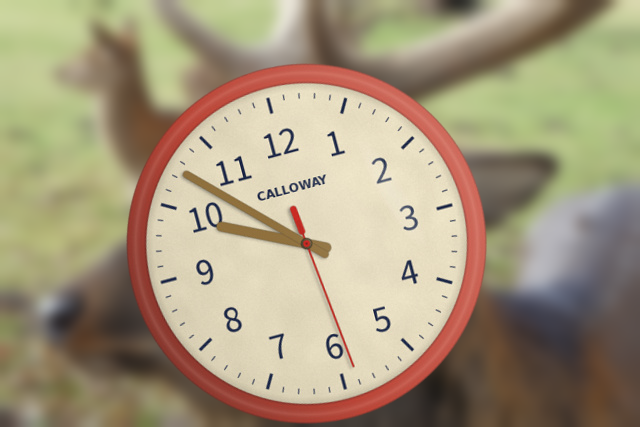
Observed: **9:52:29**
